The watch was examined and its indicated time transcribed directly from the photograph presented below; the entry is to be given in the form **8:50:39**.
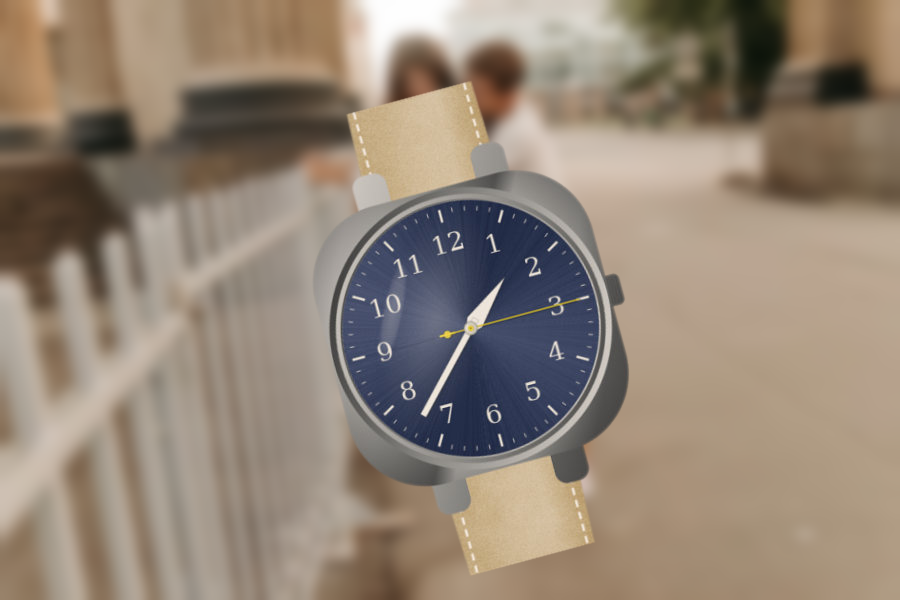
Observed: **1:37:15**
